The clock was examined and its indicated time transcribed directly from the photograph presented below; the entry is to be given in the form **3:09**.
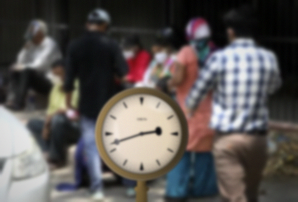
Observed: **2:42**
